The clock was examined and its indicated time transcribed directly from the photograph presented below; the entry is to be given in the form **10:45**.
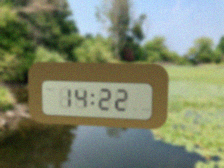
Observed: **14:22**
